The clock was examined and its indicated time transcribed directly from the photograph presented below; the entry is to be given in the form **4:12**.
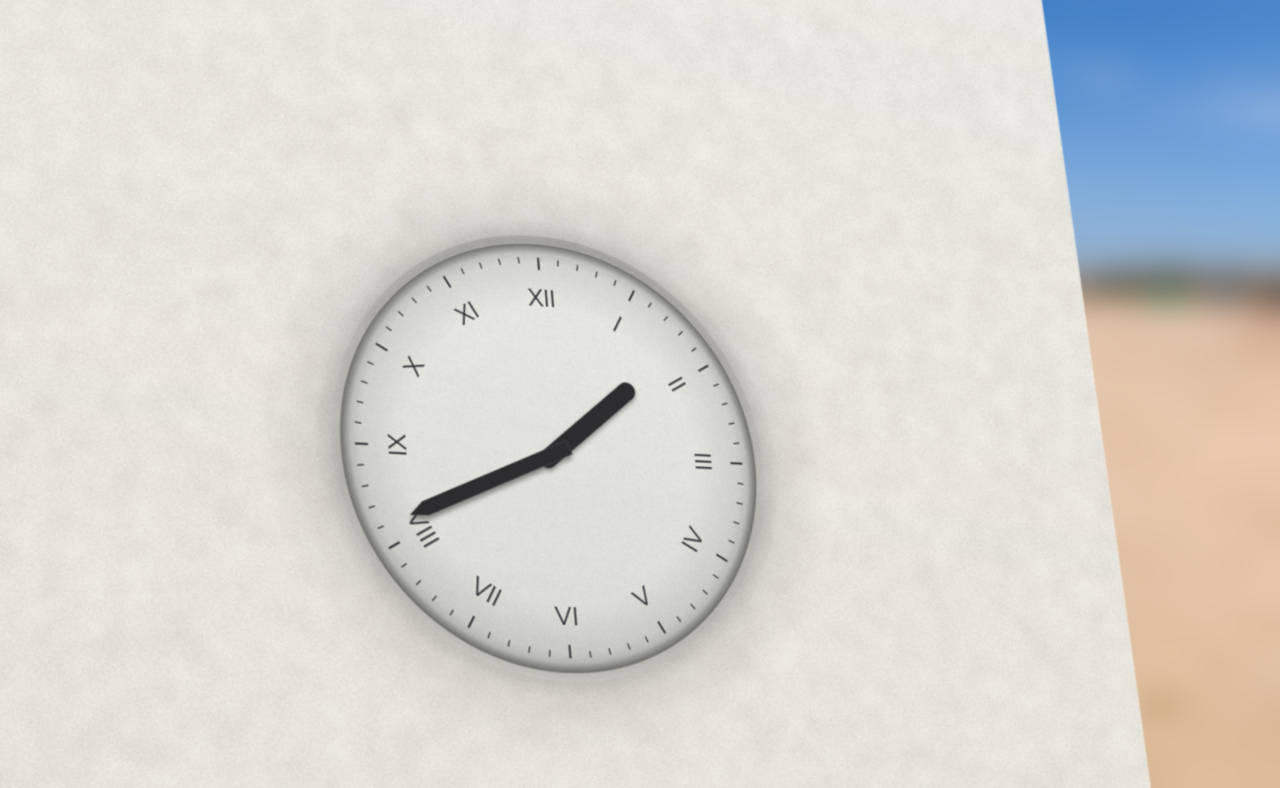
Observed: **1:41**
